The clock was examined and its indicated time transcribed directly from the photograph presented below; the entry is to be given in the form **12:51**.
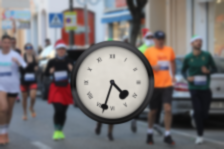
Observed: **4:33**
